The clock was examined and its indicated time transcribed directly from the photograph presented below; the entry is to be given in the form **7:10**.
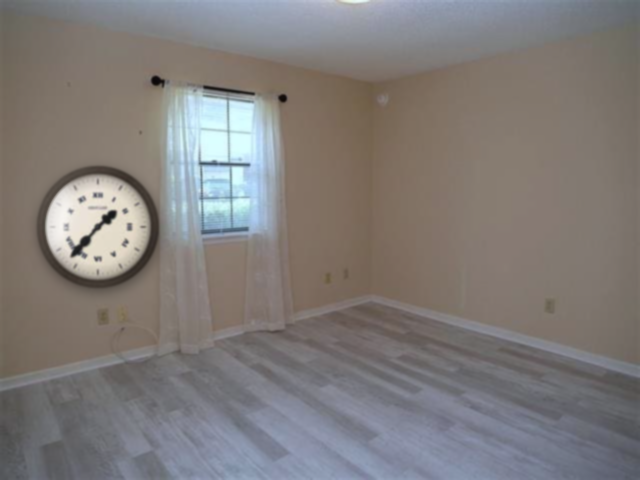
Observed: **1:37**
